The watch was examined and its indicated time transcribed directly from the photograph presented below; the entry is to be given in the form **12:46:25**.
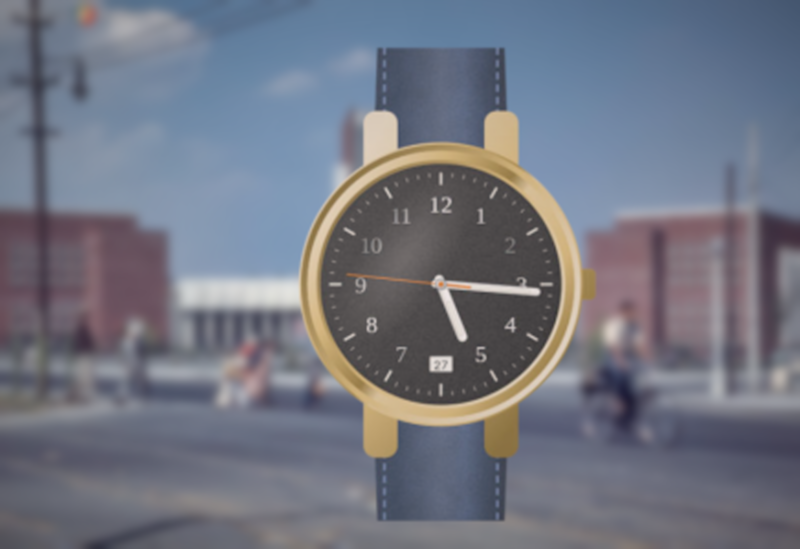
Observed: **5:15:46**
